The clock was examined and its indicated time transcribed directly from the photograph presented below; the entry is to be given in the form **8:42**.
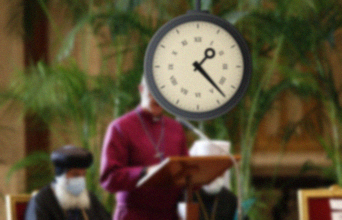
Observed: **1:23**
